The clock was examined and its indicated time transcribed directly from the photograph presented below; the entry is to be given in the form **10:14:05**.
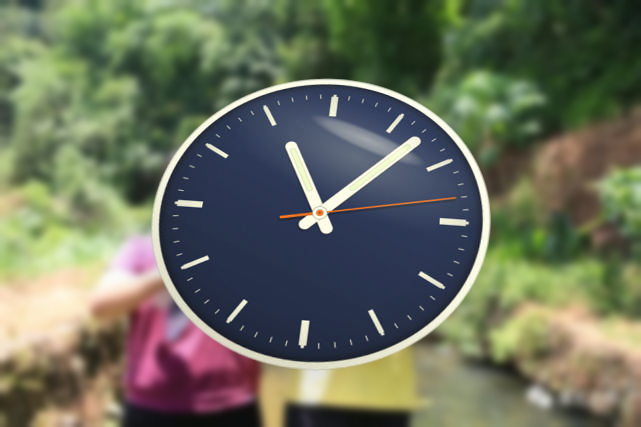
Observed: **11:07:13**
